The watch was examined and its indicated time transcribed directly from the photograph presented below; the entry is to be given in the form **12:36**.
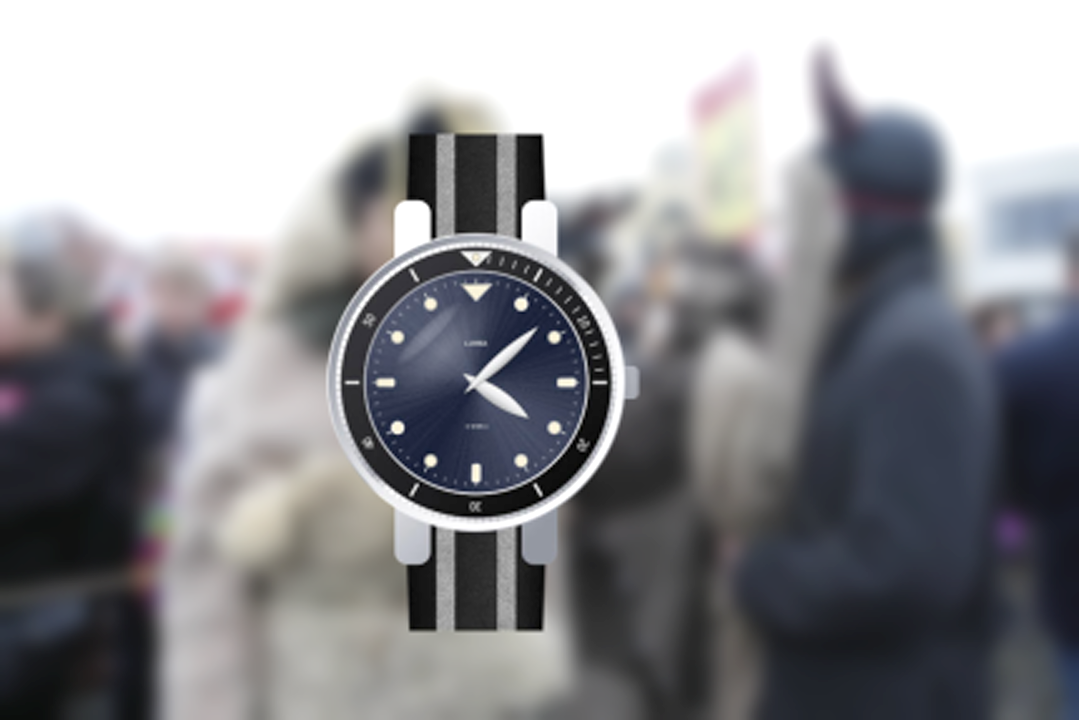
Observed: **4:08**
